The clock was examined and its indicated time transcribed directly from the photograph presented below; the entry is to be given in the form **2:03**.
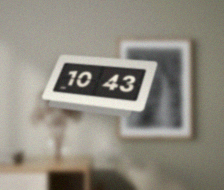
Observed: **10:43**
